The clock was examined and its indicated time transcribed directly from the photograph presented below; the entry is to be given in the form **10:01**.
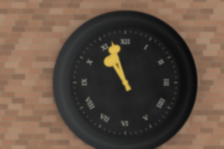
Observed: **10:57**
